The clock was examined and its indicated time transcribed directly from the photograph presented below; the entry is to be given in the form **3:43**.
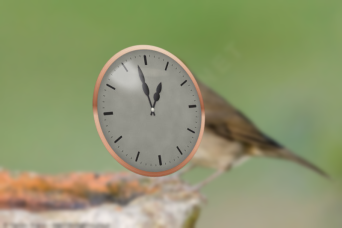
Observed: **12:58**
